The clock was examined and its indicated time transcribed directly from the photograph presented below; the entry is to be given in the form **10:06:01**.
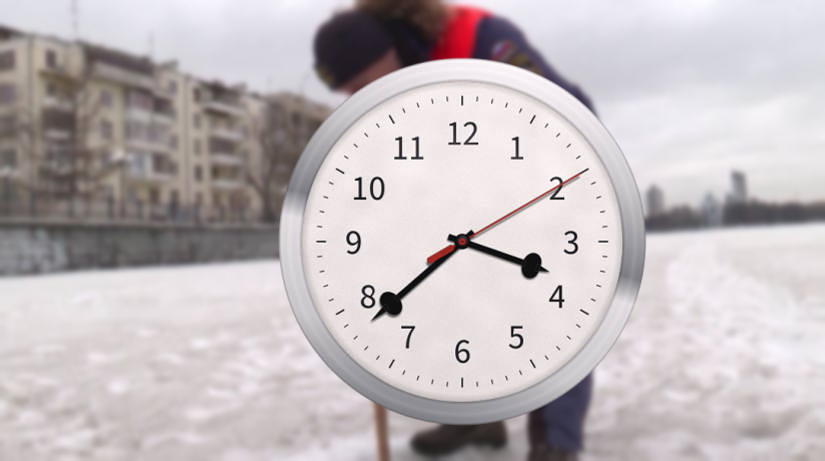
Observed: **3:38:10**
